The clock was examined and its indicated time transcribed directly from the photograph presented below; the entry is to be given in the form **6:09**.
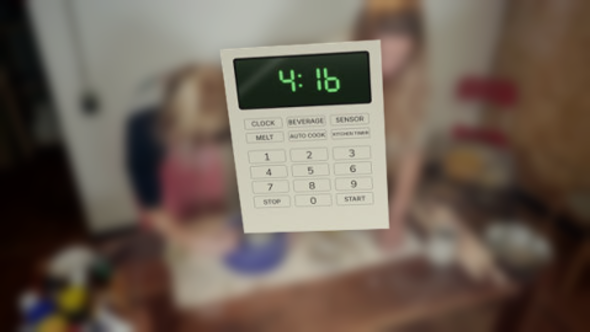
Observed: **4:16**
